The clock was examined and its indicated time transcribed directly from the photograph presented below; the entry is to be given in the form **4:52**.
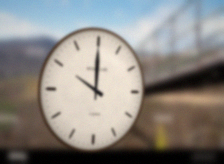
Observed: **10:00**
